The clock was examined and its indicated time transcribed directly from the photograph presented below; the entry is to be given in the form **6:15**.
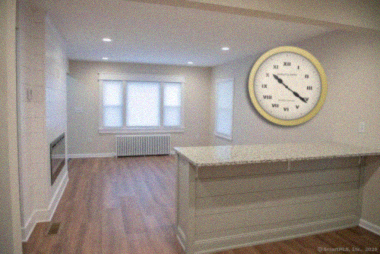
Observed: **10:21**
